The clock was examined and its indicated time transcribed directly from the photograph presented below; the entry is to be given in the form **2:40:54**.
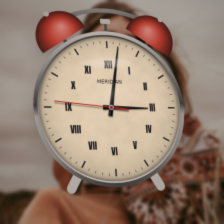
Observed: **3:01:46**
